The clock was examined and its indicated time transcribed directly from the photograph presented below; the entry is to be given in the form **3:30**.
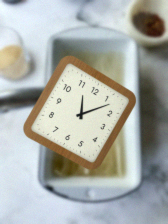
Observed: **11:07**
